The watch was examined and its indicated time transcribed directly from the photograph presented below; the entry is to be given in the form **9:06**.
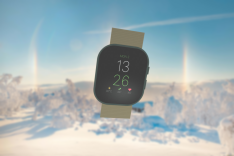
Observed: **13:26**
